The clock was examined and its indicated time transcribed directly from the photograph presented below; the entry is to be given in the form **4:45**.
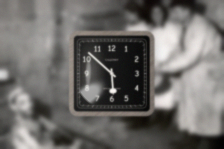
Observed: **5:52**
